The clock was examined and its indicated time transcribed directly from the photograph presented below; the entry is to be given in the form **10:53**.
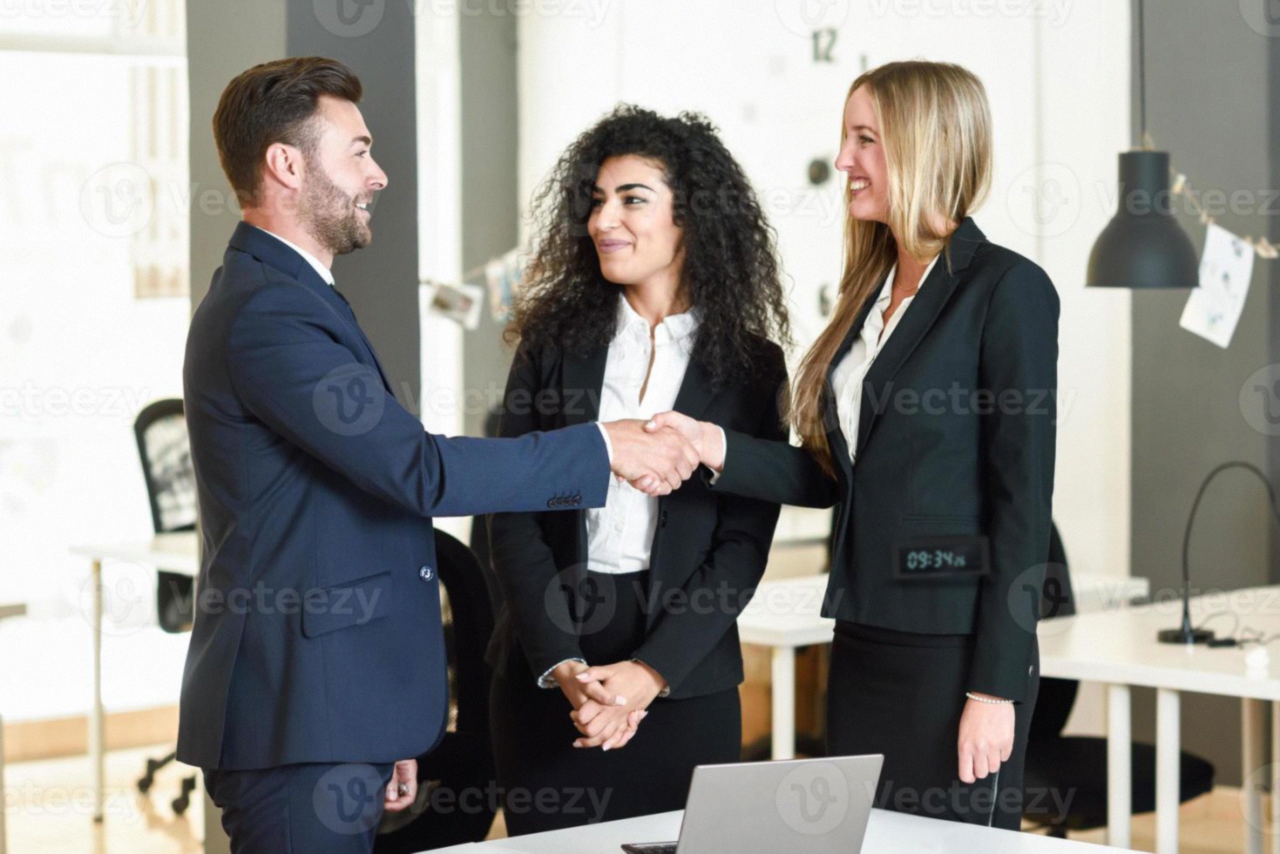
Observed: **9:34**
